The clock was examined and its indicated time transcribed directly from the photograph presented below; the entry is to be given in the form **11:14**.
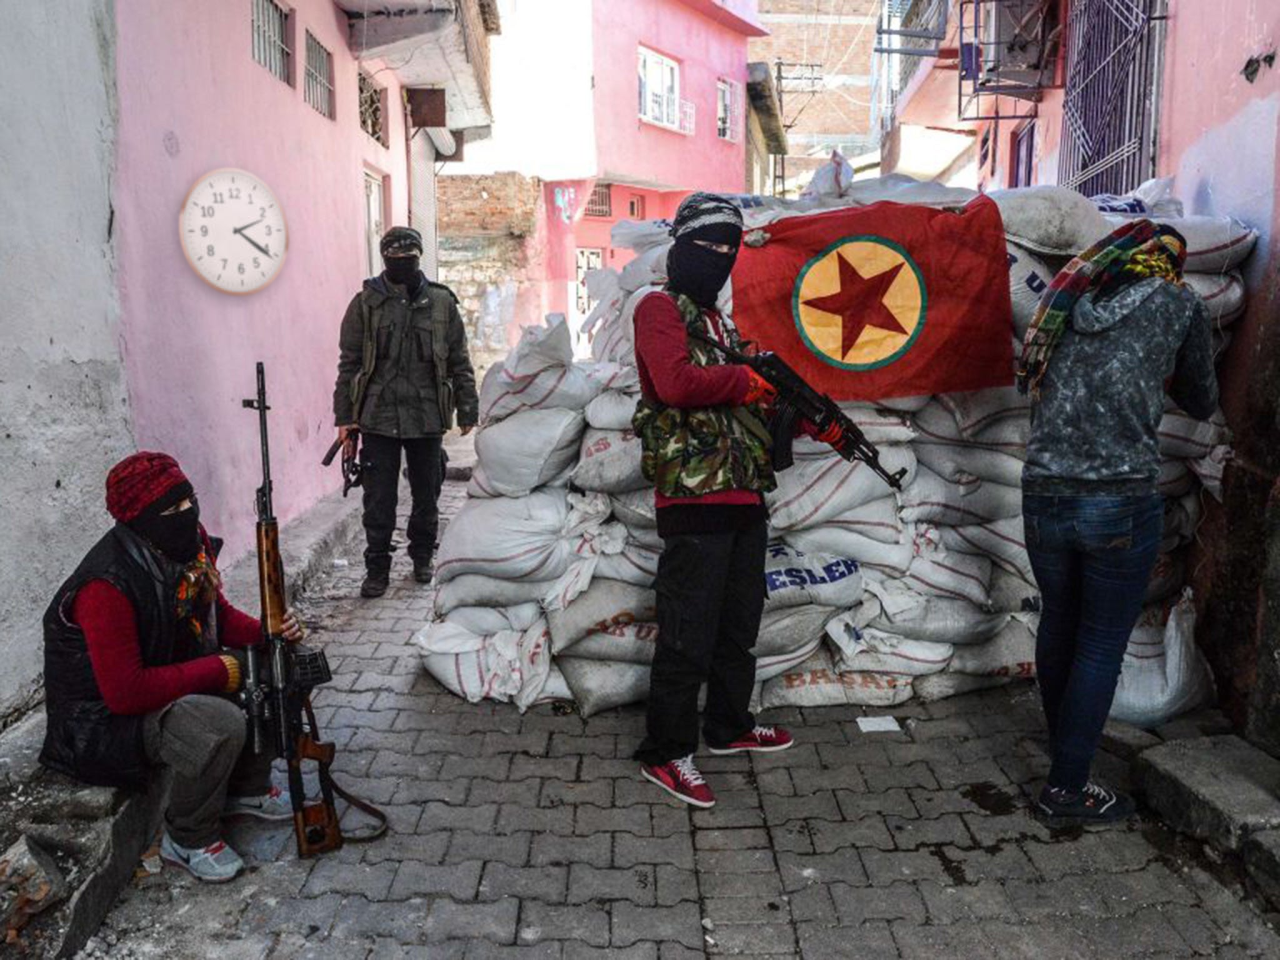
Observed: **2:21**
